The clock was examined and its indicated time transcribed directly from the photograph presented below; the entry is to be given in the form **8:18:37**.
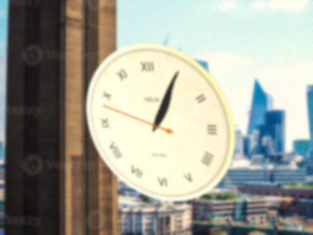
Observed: **1:04:48**
